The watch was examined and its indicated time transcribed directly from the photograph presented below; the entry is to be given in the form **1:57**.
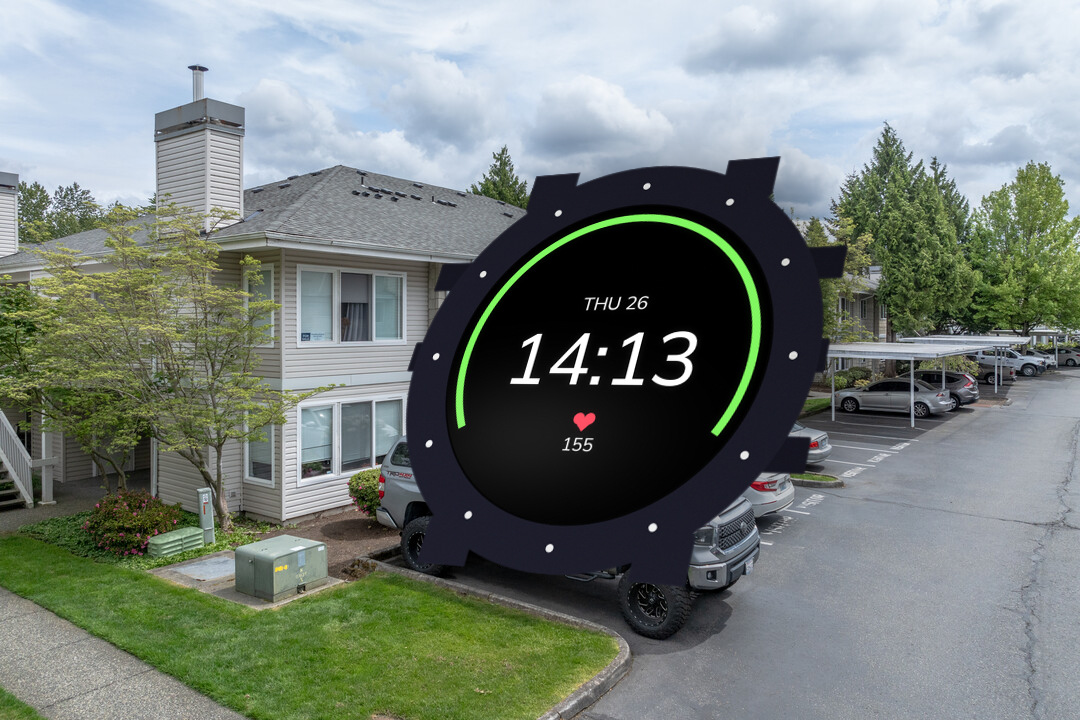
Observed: **14:13**
